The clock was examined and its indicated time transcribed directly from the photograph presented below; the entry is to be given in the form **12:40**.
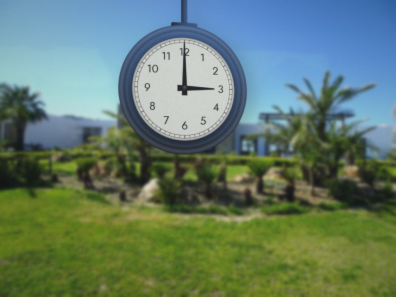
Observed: **3:00**
